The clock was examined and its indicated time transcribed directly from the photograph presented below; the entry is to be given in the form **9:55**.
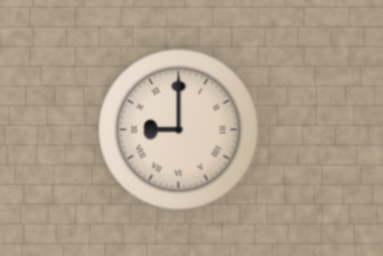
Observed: **9:00**
